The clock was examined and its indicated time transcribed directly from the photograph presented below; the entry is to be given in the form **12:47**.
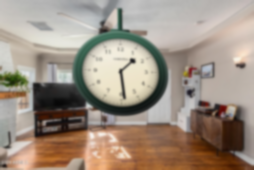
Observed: **1:29**
